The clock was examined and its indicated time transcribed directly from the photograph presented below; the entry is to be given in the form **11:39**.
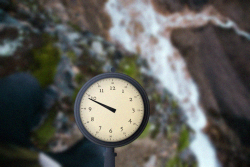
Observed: **9:49**
